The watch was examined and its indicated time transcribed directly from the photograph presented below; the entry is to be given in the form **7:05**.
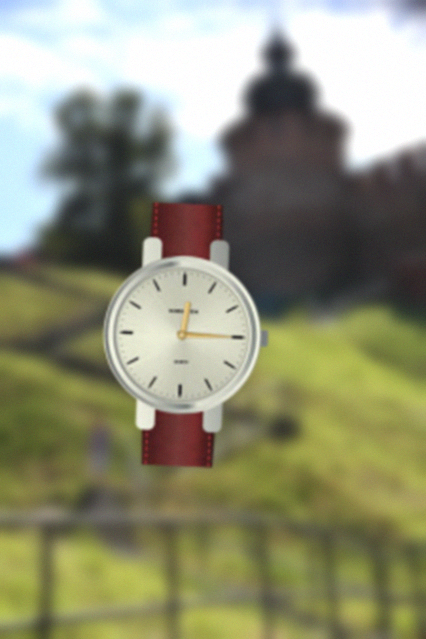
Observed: **12:15**
